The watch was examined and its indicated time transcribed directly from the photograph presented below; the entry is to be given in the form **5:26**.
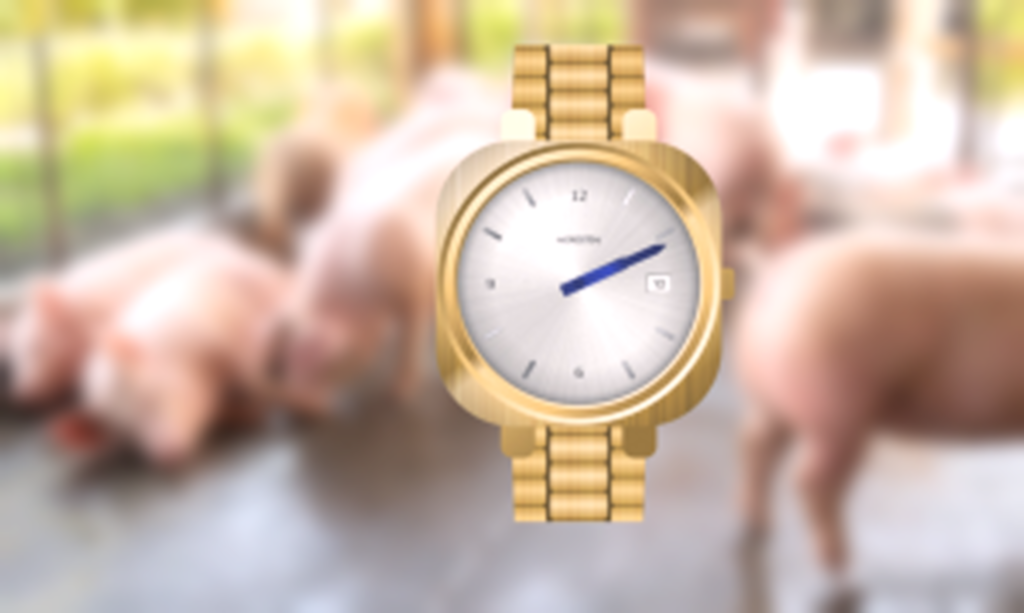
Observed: **2:11**
